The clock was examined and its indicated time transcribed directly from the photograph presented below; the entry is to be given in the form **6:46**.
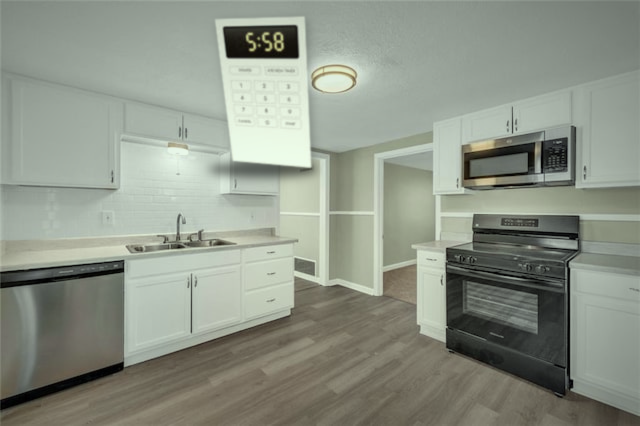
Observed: **5:58**
